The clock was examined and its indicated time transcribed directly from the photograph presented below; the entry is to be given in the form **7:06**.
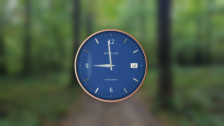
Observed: **8:59**
